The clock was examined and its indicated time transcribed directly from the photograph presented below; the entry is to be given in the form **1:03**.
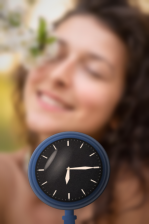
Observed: **6:15**
